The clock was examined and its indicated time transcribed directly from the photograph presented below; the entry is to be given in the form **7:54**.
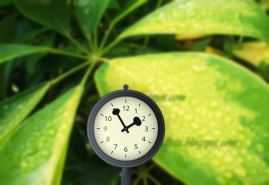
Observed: **1:55**
